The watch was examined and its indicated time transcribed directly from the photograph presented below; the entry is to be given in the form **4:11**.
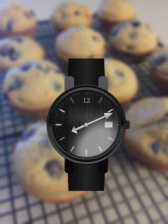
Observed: **8:11**
